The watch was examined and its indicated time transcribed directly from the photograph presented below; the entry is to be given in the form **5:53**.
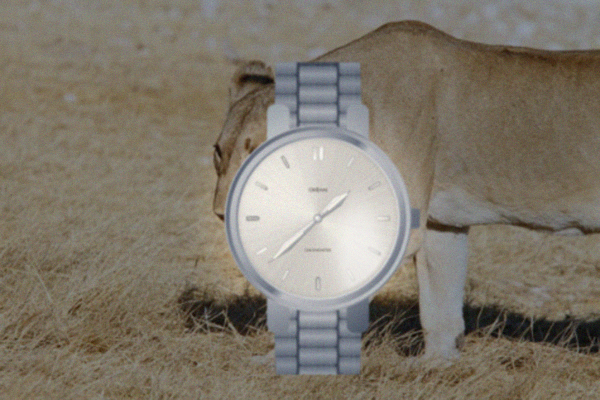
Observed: **1:38**
